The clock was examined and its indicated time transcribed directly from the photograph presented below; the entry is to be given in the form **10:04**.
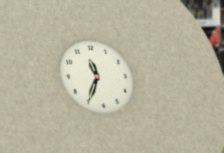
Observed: **11:35**
